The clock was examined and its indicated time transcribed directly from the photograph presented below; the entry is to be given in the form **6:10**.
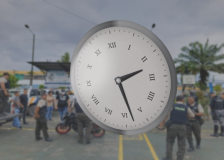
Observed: **2:28**
